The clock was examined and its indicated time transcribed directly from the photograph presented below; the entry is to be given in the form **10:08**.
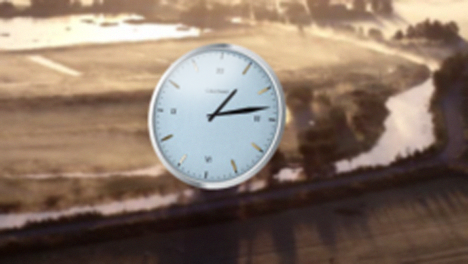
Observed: **1:13**
